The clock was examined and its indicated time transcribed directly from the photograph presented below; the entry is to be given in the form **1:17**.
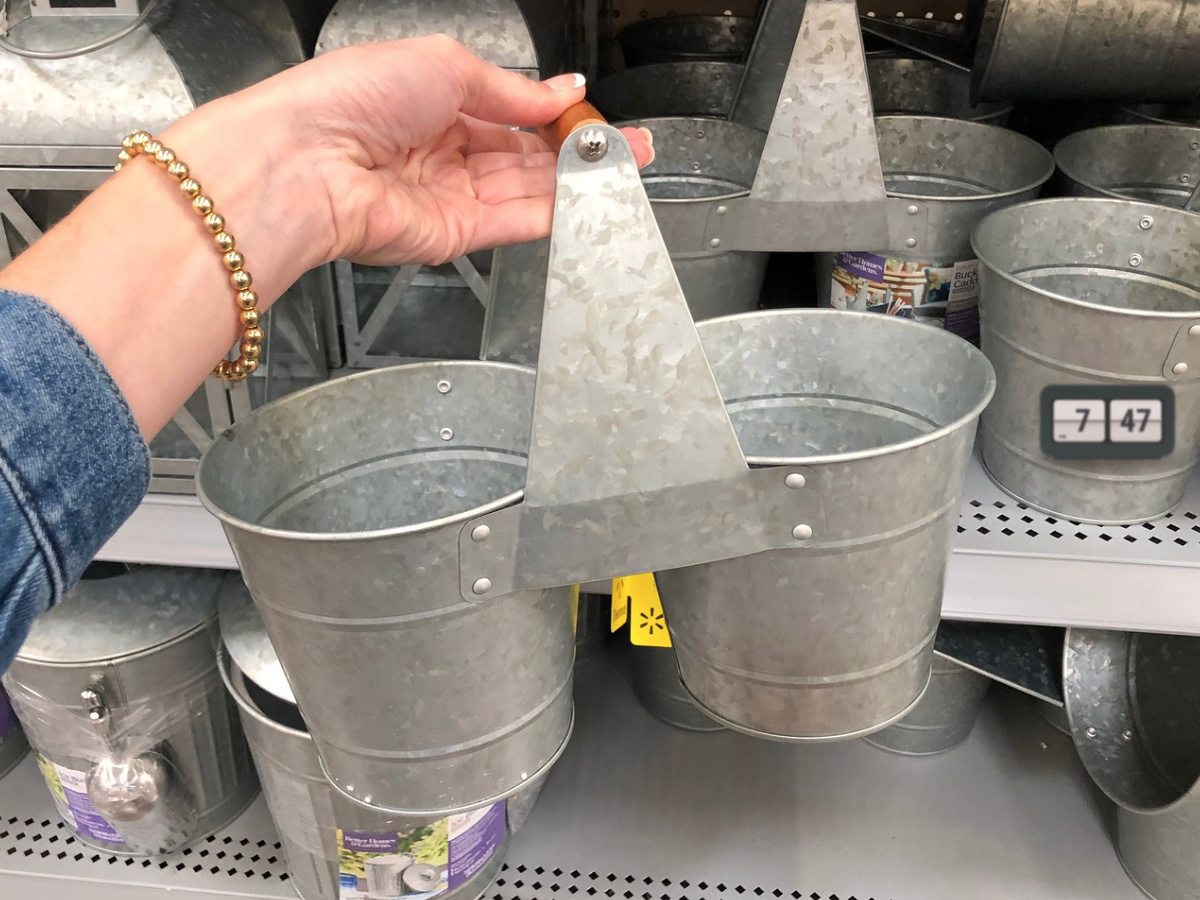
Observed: **7:47**
